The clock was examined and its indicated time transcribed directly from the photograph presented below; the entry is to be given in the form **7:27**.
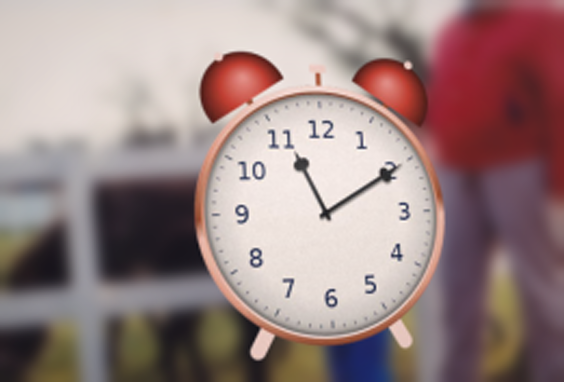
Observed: **11:10**
